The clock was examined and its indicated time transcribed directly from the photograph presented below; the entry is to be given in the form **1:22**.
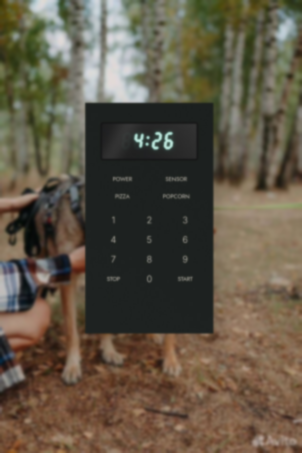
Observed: **4:26**
